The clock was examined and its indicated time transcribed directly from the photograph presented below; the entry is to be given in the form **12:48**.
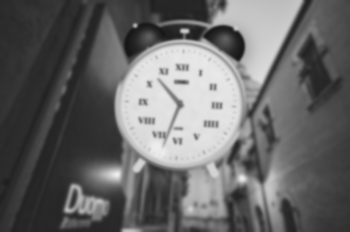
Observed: **10:33**
